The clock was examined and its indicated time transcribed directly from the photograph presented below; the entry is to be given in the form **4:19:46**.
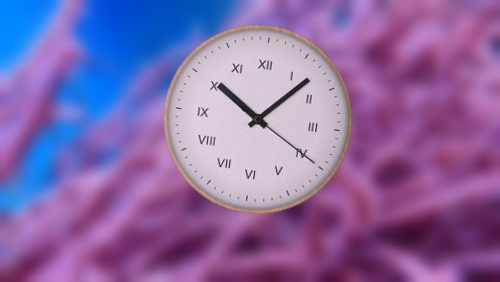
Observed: **10:07:20**
